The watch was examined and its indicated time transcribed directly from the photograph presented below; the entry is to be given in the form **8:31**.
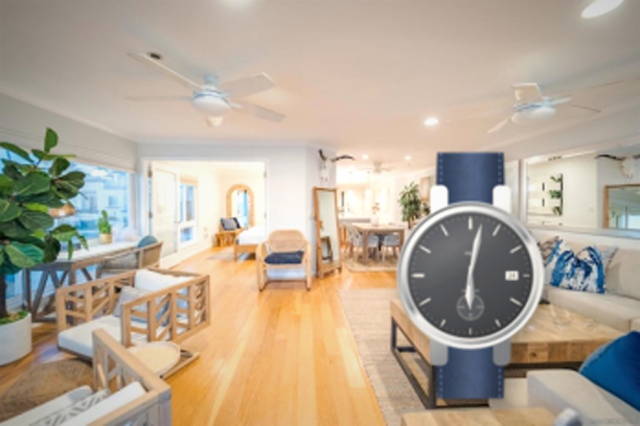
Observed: **6:02**
